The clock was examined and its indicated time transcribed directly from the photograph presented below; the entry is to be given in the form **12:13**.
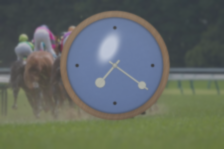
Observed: **7:21**
